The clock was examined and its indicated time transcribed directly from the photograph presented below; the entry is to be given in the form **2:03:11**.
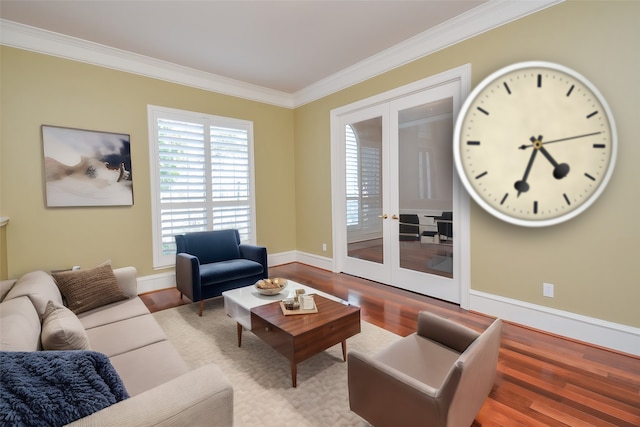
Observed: **4:33:13**
